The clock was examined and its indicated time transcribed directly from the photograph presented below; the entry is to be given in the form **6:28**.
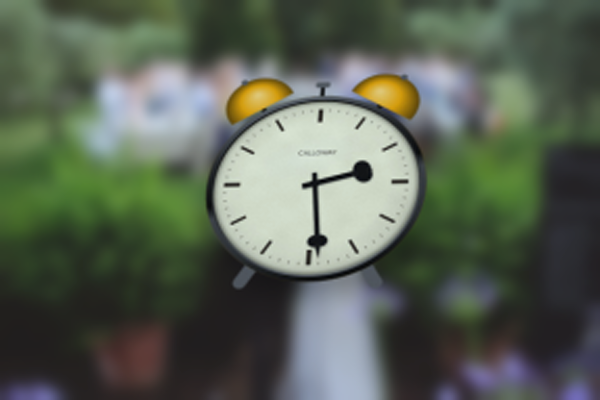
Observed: **2:29**
